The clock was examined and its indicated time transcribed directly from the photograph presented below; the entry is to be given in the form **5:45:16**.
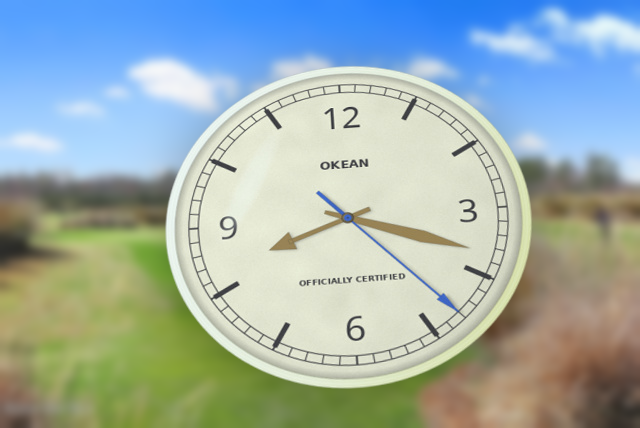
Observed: **8:18:23**
